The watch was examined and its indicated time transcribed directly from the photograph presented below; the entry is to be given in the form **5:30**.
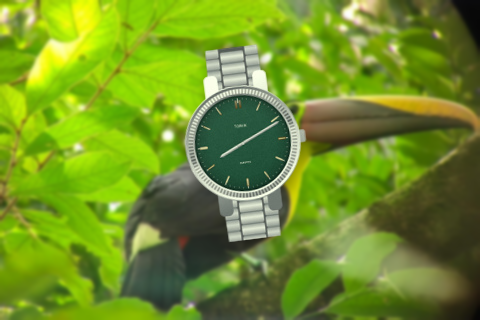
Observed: **8:11**
